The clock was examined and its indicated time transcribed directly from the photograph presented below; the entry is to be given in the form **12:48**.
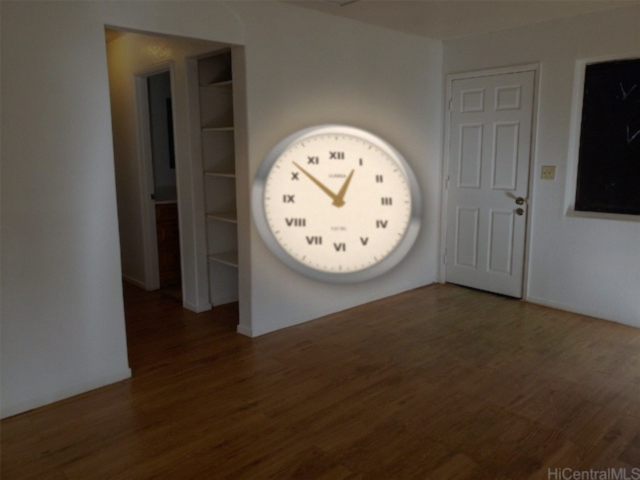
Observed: **12:52**
